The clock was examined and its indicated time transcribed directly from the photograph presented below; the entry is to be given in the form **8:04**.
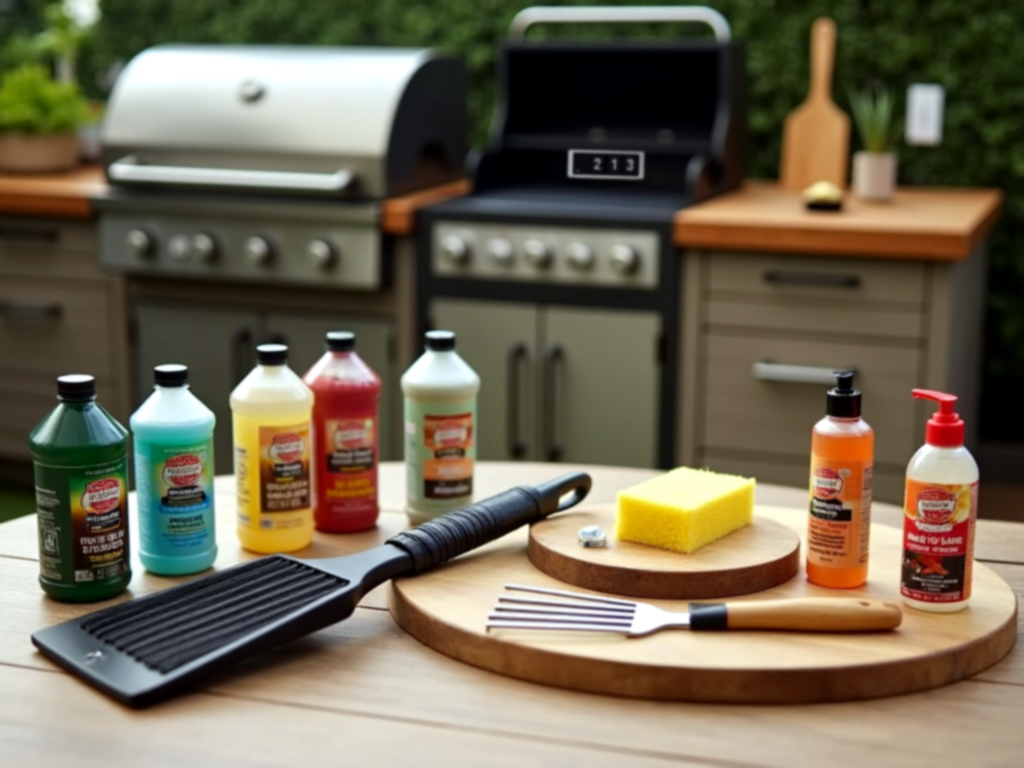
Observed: **2:13**
